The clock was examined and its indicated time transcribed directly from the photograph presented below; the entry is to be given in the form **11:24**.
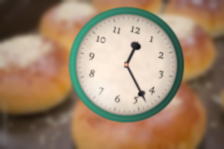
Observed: **12:23**
